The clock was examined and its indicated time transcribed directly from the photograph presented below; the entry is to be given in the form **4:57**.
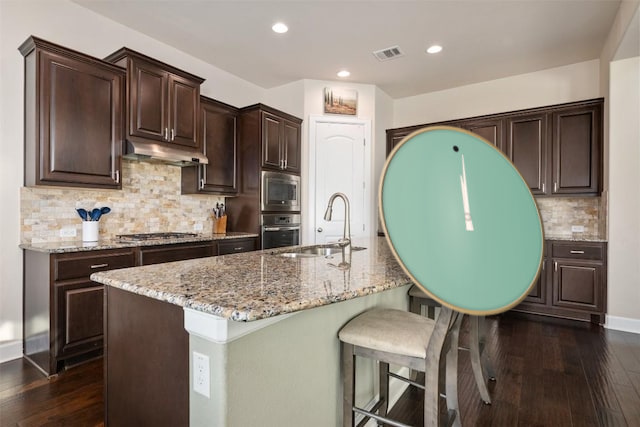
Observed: **12:01**
